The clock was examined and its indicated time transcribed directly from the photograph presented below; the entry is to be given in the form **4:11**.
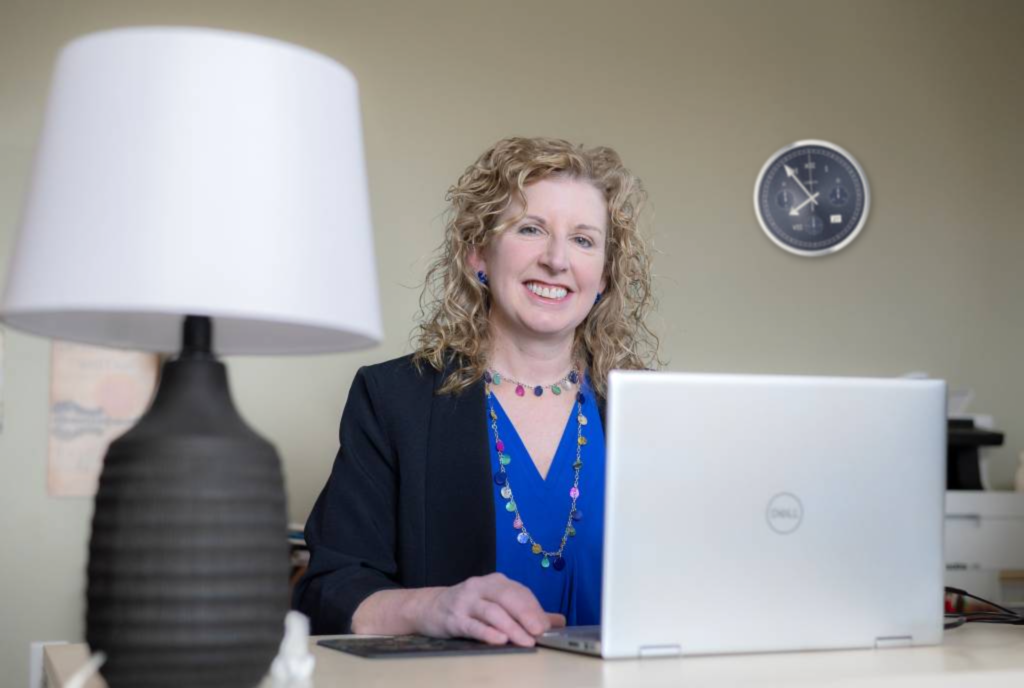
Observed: **7:54**
